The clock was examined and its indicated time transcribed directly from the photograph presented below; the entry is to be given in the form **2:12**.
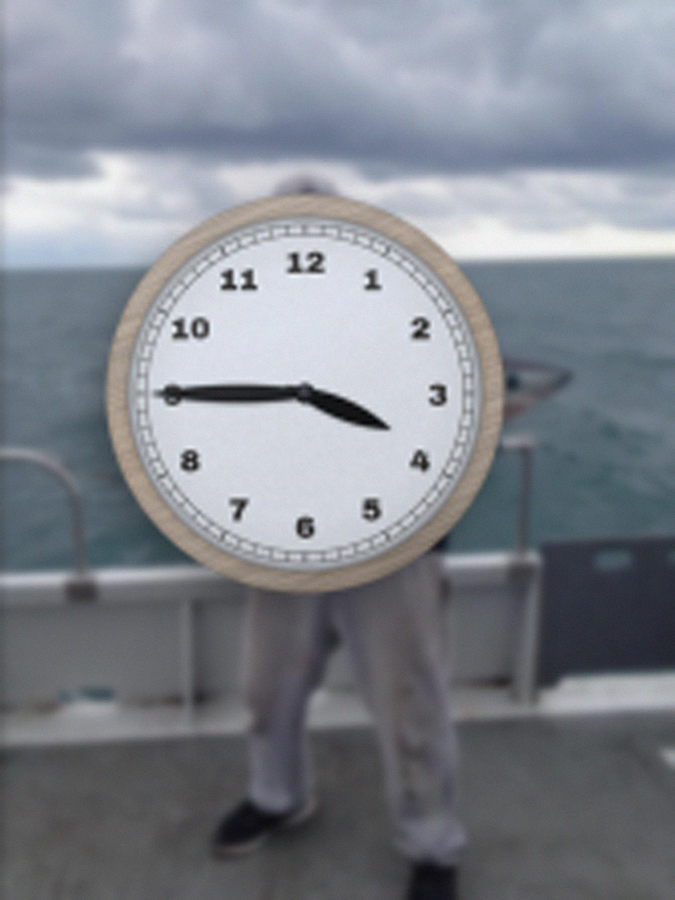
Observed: **3:45**
